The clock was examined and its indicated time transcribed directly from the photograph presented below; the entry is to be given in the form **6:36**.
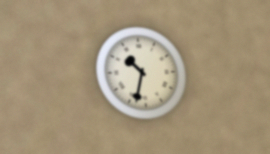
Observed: **10:33**
